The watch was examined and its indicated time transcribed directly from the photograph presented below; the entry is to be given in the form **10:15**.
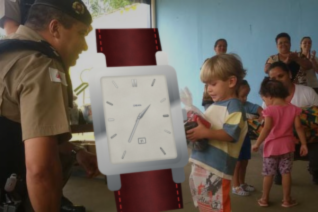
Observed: **1:35**
